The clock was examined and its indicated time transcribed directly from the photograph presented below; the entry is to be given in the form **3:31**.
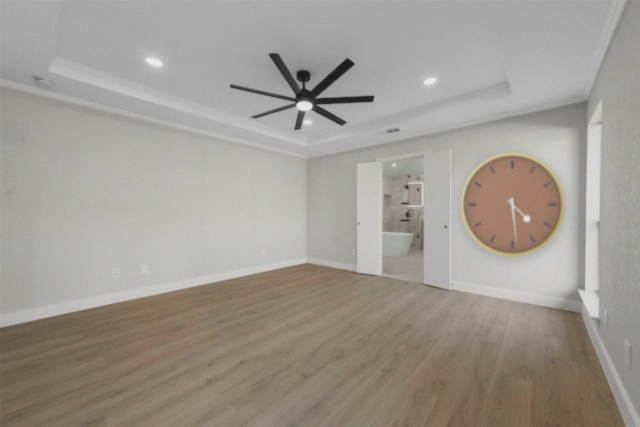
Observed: **4:29**
